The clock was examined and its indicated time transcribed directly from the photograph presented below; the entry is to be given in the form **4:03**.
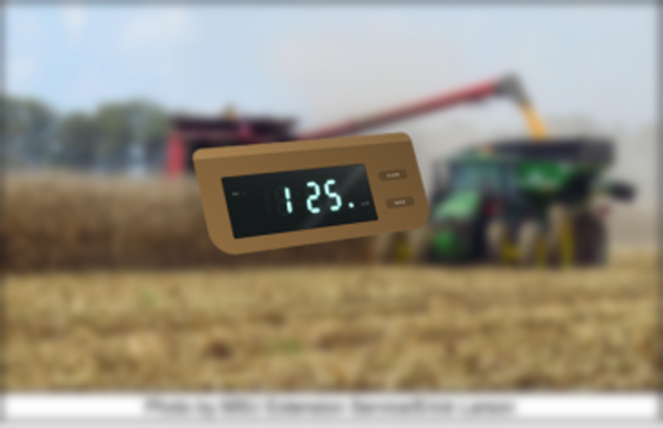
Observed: **1:25**
